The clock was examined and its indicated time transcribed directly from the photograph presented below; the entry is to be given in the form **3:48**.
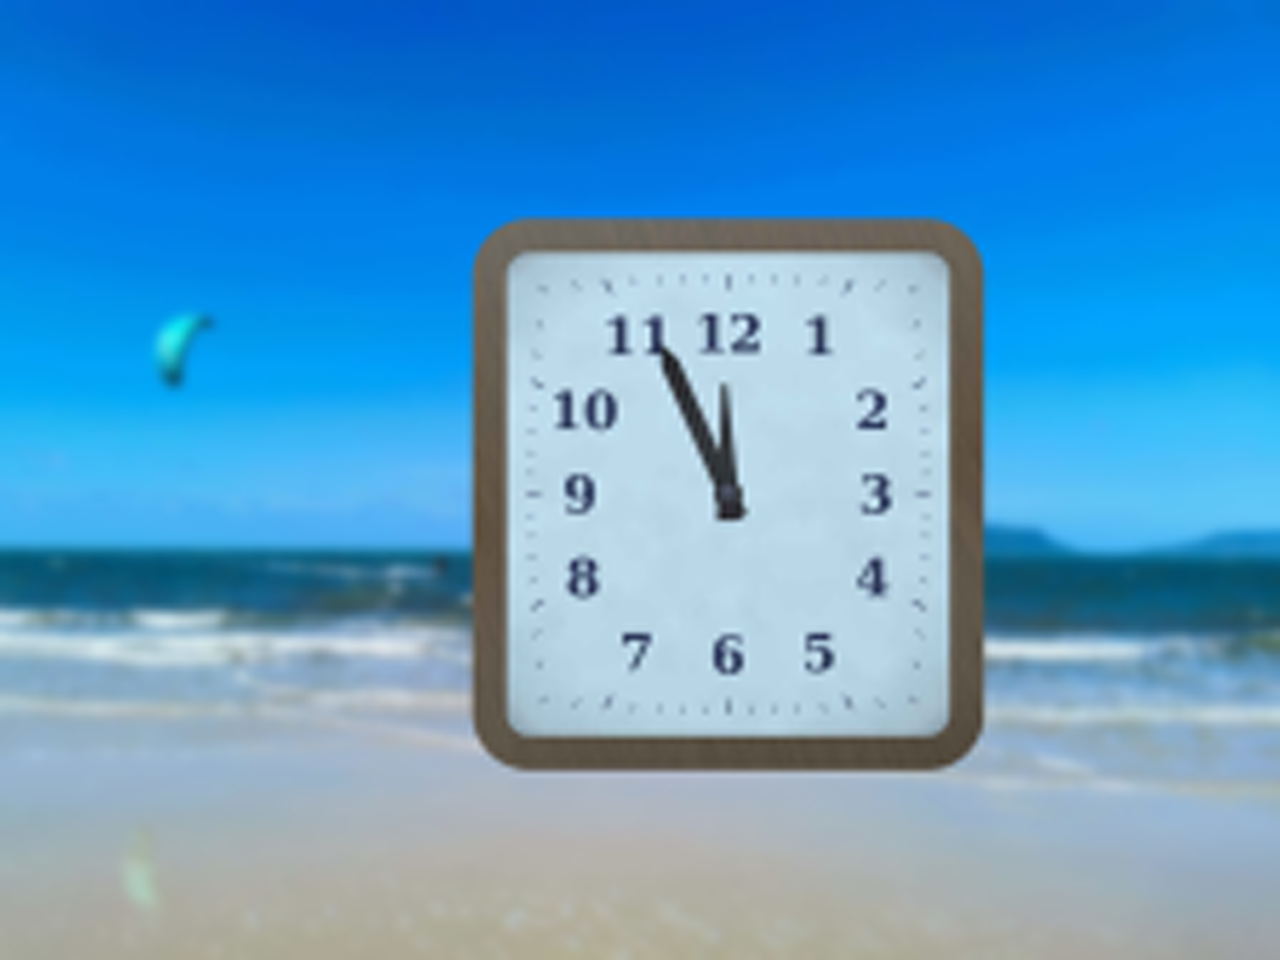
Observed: **11:56**
